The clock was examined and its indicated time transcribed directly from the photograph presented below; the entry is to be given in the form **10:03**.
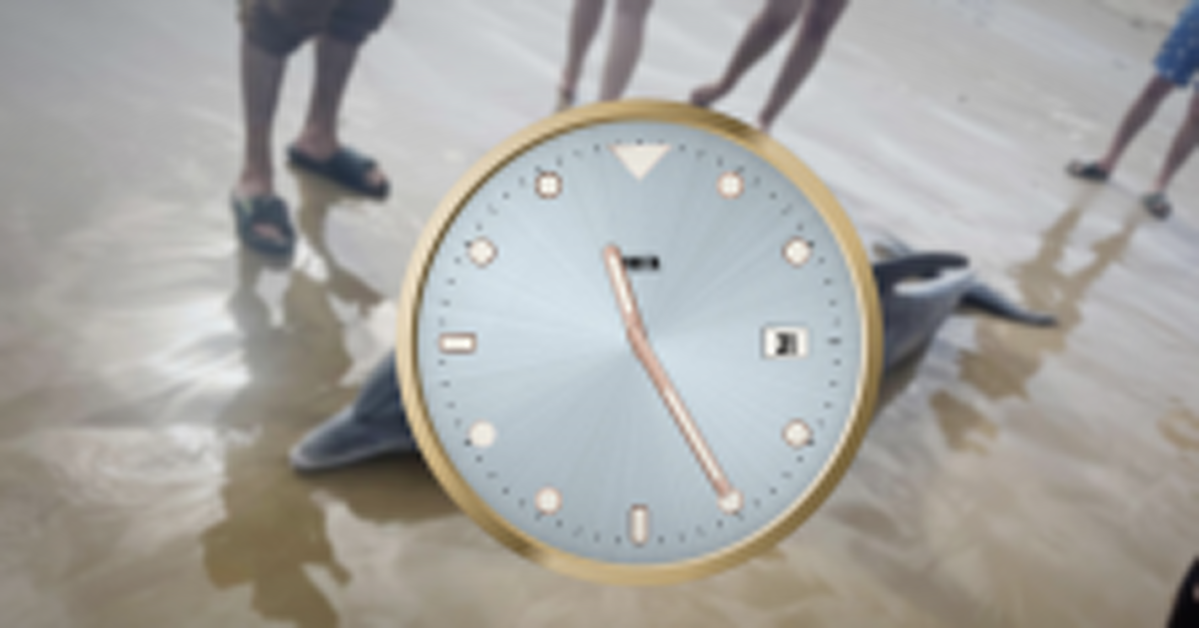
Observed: **11:25**
